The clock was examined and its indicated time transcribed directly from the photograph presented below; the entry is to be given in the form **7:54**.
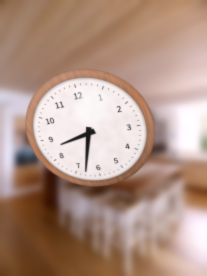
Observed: **8:33**
